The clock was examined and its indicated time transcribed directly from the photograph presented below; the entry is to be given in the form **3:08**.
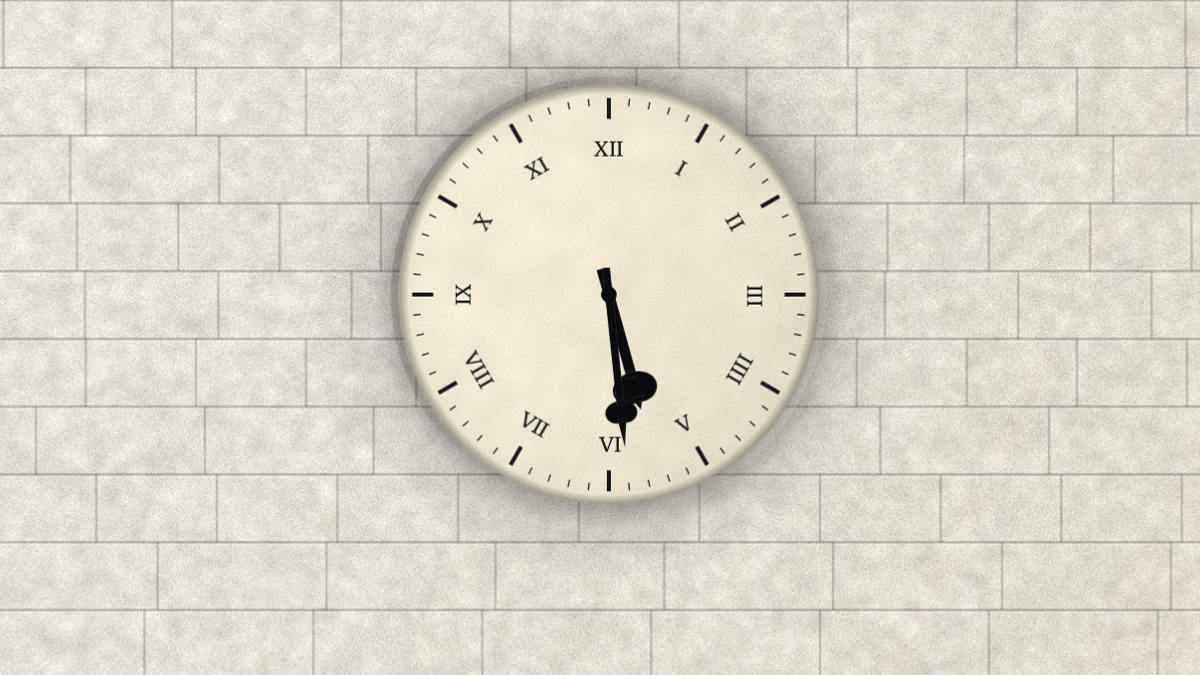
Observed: **5:29**
